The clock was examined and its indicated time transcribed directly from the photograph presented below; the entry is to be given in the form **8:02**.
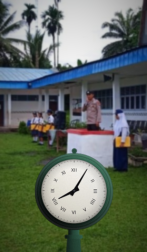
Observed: **8:05**
